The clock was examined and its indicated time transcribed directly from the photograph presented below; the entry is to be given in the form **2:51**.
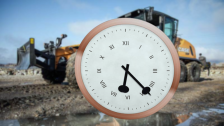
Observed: **6:23**
